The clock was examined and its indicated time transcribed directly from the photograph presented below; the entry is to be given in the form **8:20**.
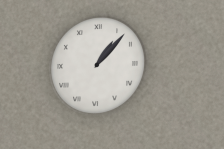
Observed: **1:07**
